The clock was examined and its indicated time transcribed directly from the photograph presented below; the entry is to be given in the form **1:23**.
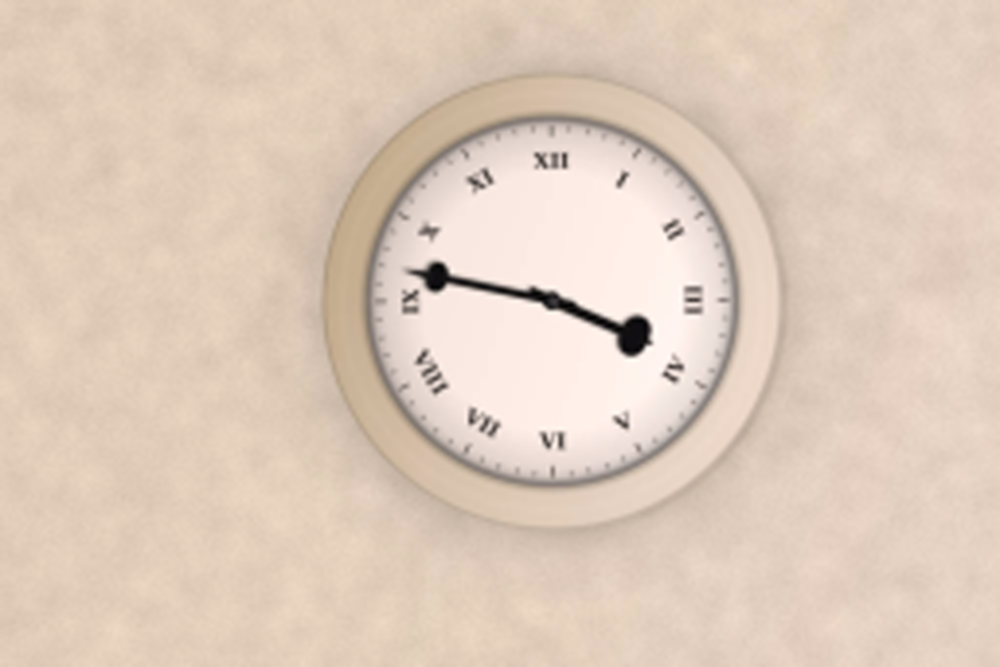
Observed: **3:47**
